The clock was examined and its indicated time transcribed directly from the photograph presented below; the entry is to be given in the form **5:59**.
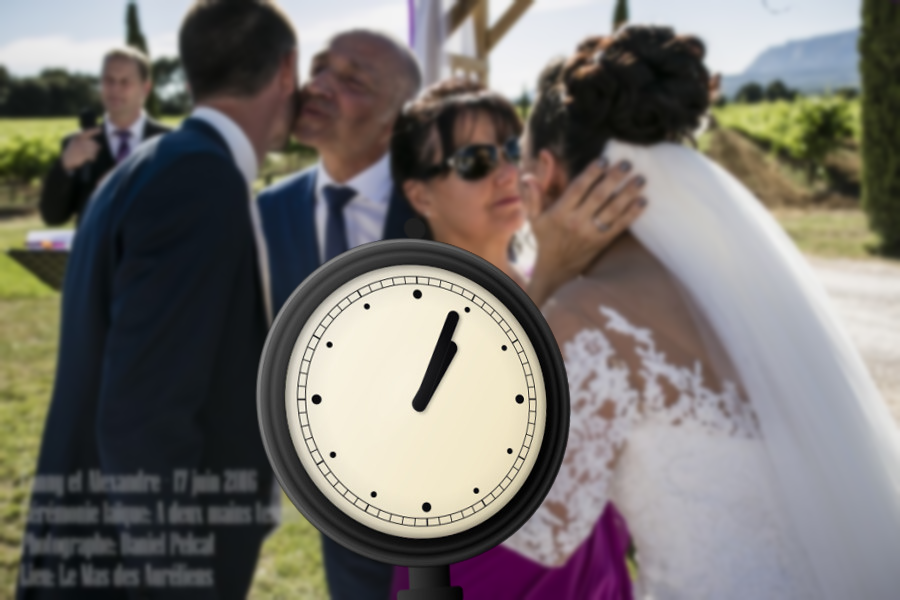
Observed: **1:04**
